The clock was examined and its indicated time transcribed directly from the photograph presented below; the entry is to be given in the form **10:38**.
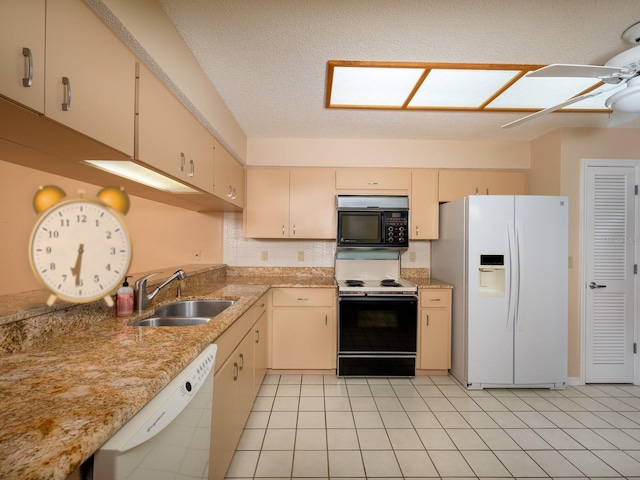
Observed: **6:31**
